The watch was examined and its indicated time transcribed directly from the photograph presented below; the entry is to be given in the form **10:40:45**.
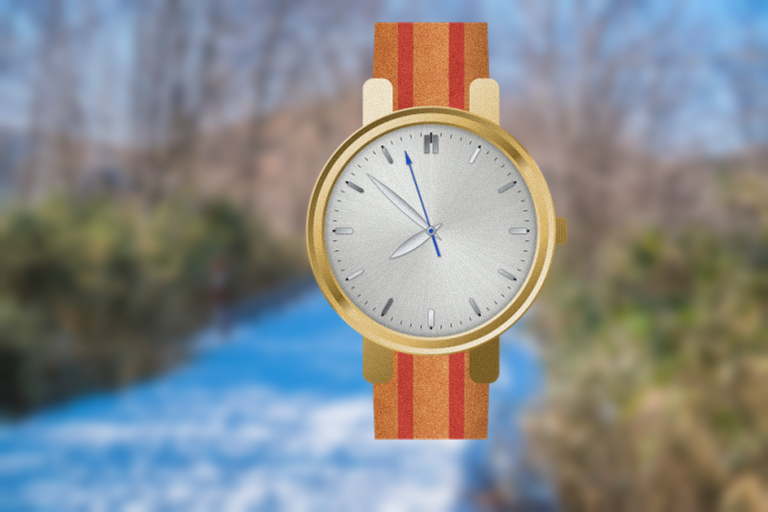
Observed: **7:51:57**
